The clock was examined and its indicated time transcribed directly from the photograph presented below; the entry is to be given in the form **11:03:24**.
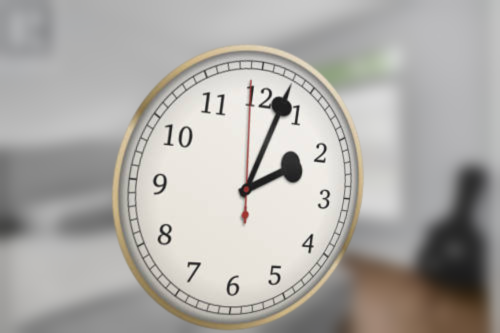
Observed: **2:02:59**
